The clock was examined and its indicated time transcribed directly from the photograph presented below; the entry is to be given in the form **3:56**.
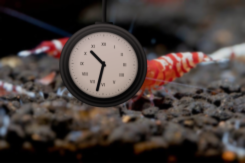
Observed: **10:32**
